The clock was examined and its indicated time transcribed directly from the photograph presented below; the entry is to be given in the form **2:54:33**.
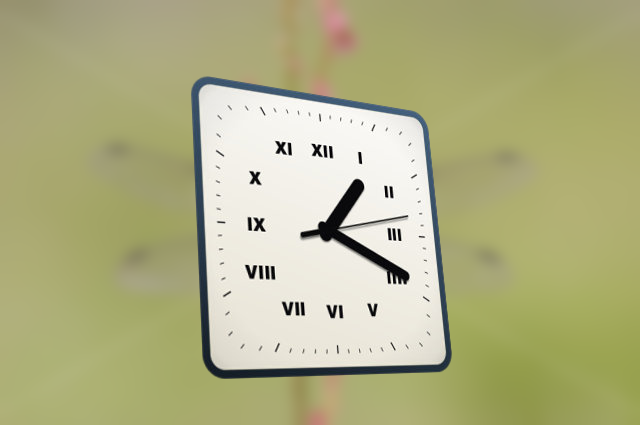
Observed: **1:19:13**
